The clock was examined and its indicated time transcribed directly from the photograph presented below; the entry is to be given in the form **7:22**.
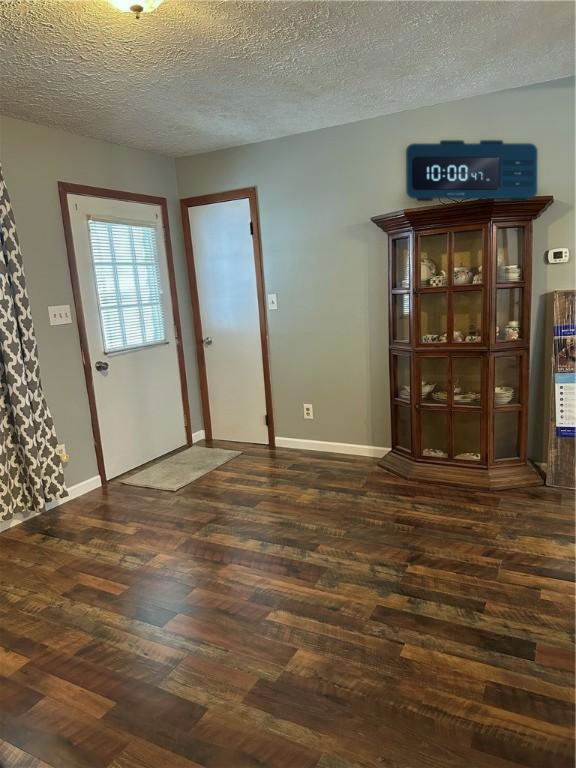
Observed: **10:00**
